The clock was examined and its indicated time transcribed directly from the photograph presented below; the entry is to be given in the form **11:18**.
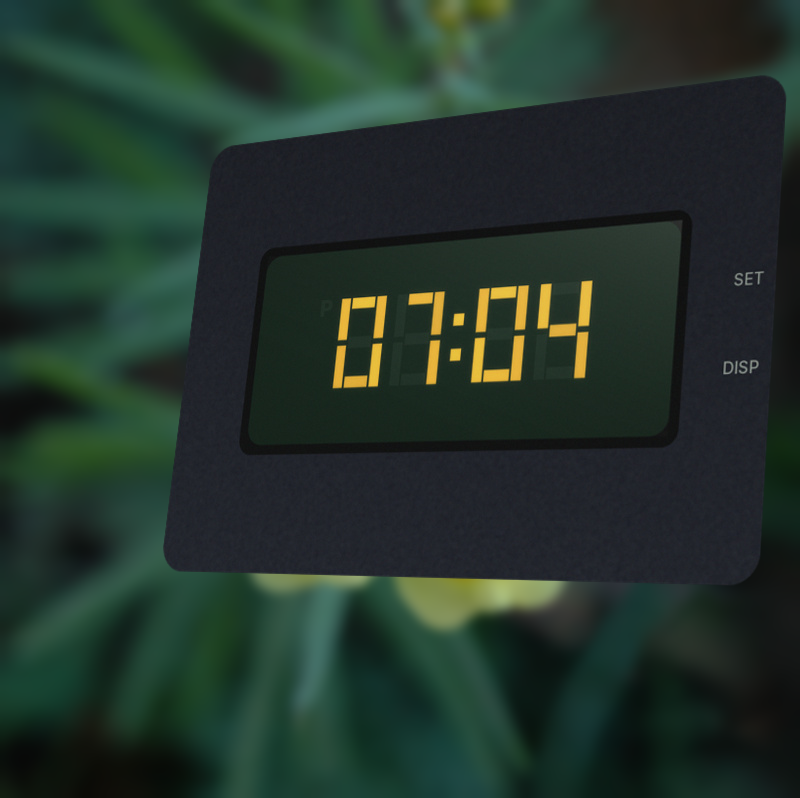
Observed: **7:04**
